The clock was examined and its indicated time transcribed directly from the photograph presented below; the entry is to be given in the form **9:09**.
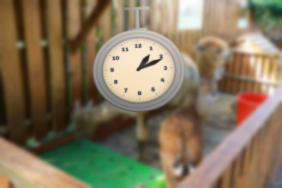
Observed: **1:11**
